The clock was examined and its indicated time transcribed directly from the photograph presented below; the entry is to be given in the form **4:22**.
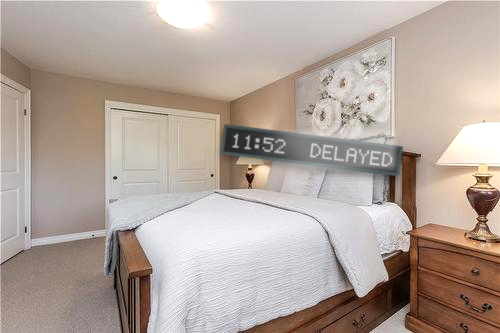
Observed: **11:52**
